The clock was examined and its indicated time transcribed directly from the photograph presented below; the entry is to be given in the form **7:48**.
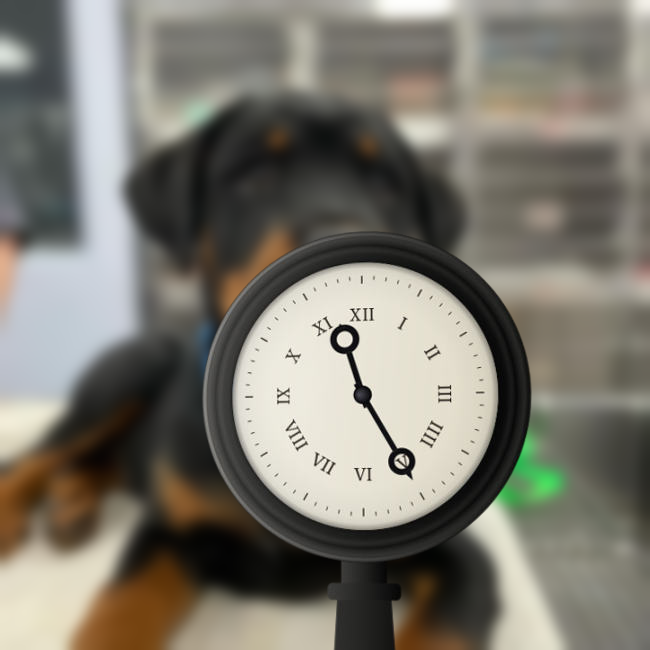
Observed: **11:25**
